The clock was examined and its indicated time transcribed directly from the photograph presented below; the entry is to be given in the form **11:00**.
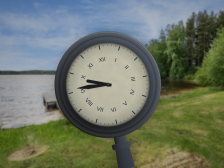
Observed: **9:46**
